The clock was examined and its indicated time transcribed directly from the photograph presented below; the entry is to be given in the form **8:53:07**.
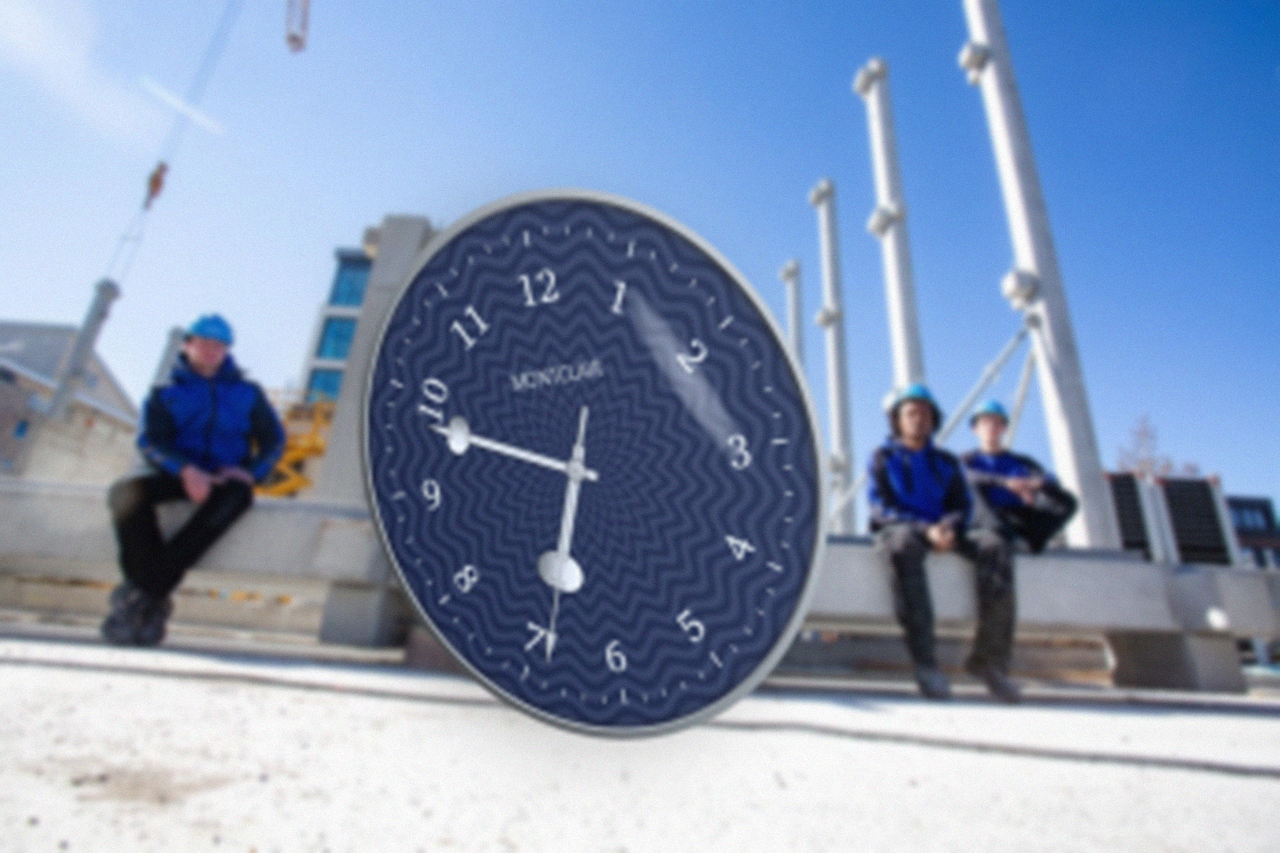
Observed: **6:48:34**
